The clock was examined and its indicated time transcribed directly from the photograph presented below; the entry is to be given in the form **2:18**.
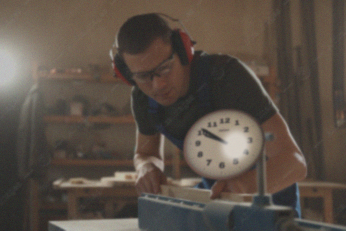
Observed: **9:51**
